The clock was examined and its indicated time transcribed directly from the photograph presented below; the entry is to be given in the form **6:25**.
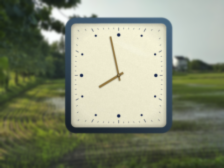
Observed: **7:58**
